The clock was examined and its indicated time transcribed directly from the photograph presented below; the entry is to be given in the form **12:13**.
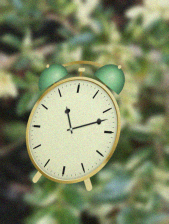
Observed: **11:12**
